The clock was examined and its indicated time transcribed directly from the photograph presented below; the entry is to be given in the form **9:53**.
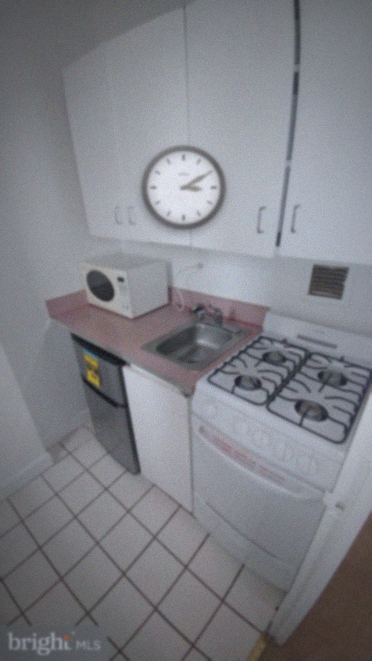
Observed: **3:10**
